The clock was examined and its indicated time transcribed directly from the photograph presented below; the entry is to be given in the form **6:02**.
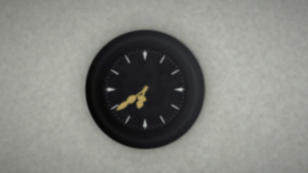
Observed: **6:39**
